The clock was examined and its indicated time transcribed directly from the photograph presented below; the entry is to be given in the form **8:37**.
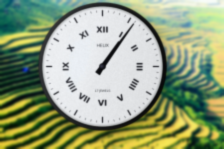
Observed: **1:06**
